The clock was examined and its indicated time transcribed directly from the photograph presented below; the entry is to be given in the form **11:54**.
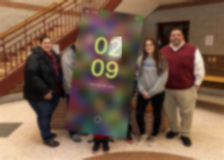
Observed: **2:09**
